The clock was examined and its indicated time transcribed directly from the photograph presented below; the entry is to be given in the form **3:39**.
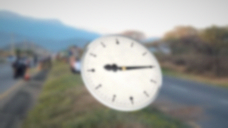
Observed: **9:15**
